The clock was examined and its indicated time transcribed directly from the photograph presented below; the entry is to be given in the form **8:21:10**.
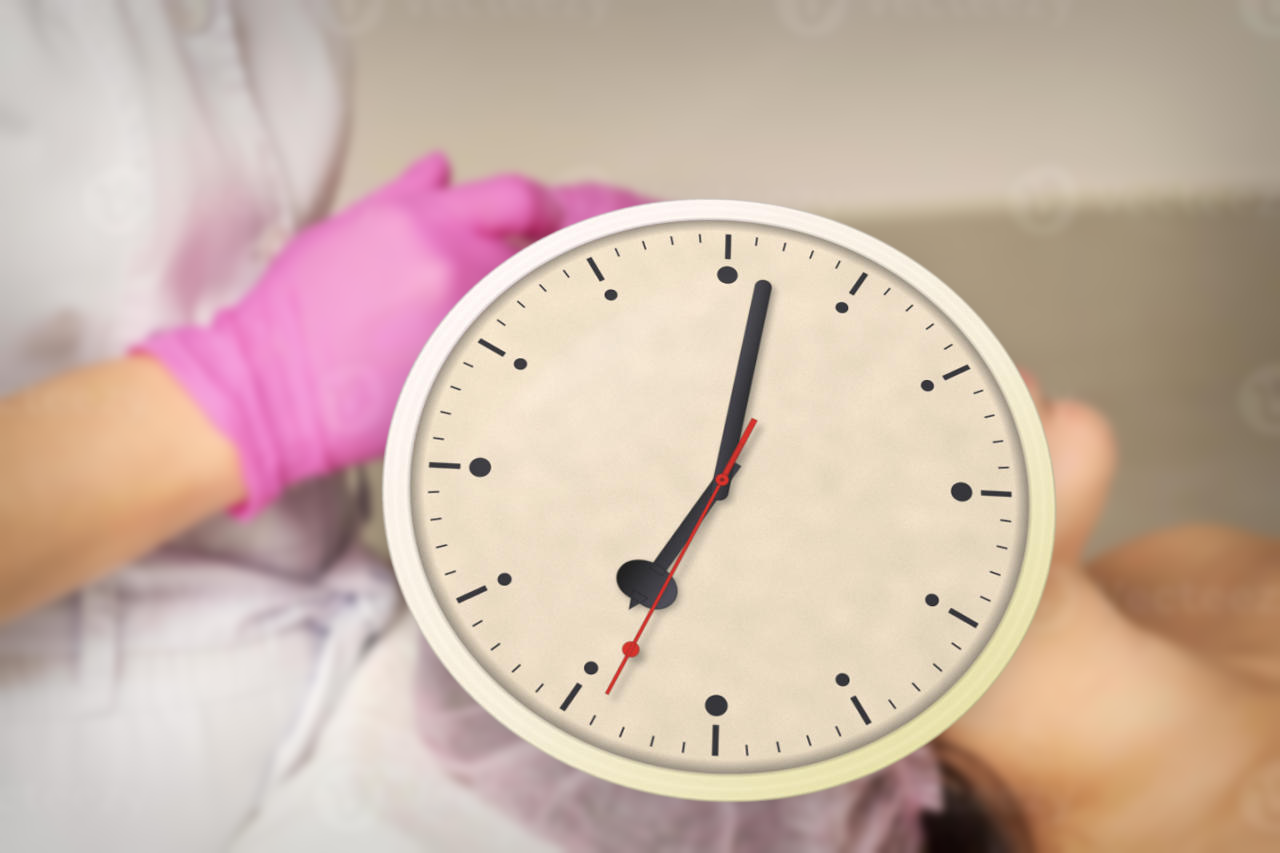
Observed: **7:01:34**
